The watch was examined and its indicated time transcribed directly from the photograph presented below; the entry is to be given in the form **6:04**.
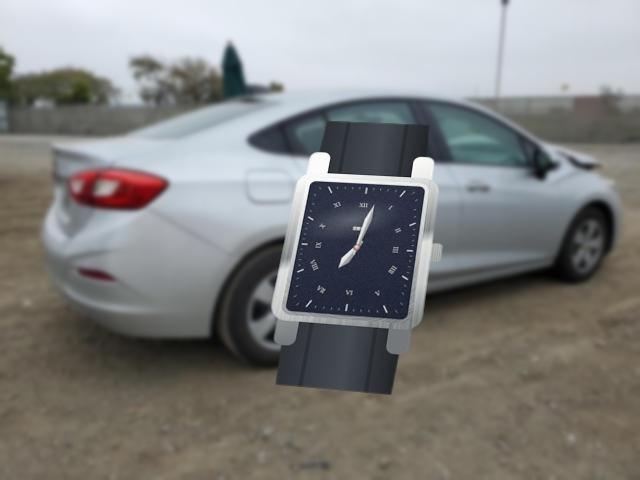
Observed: **7:02**
